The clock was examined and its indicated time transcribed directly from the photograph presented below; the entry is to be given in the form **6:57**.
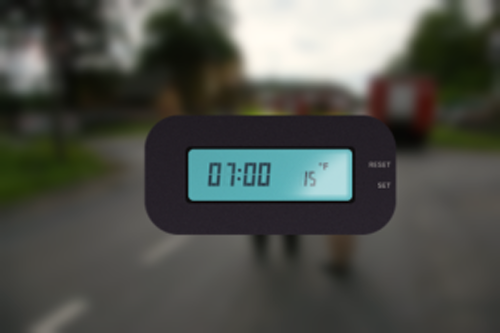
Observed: **7:00**
